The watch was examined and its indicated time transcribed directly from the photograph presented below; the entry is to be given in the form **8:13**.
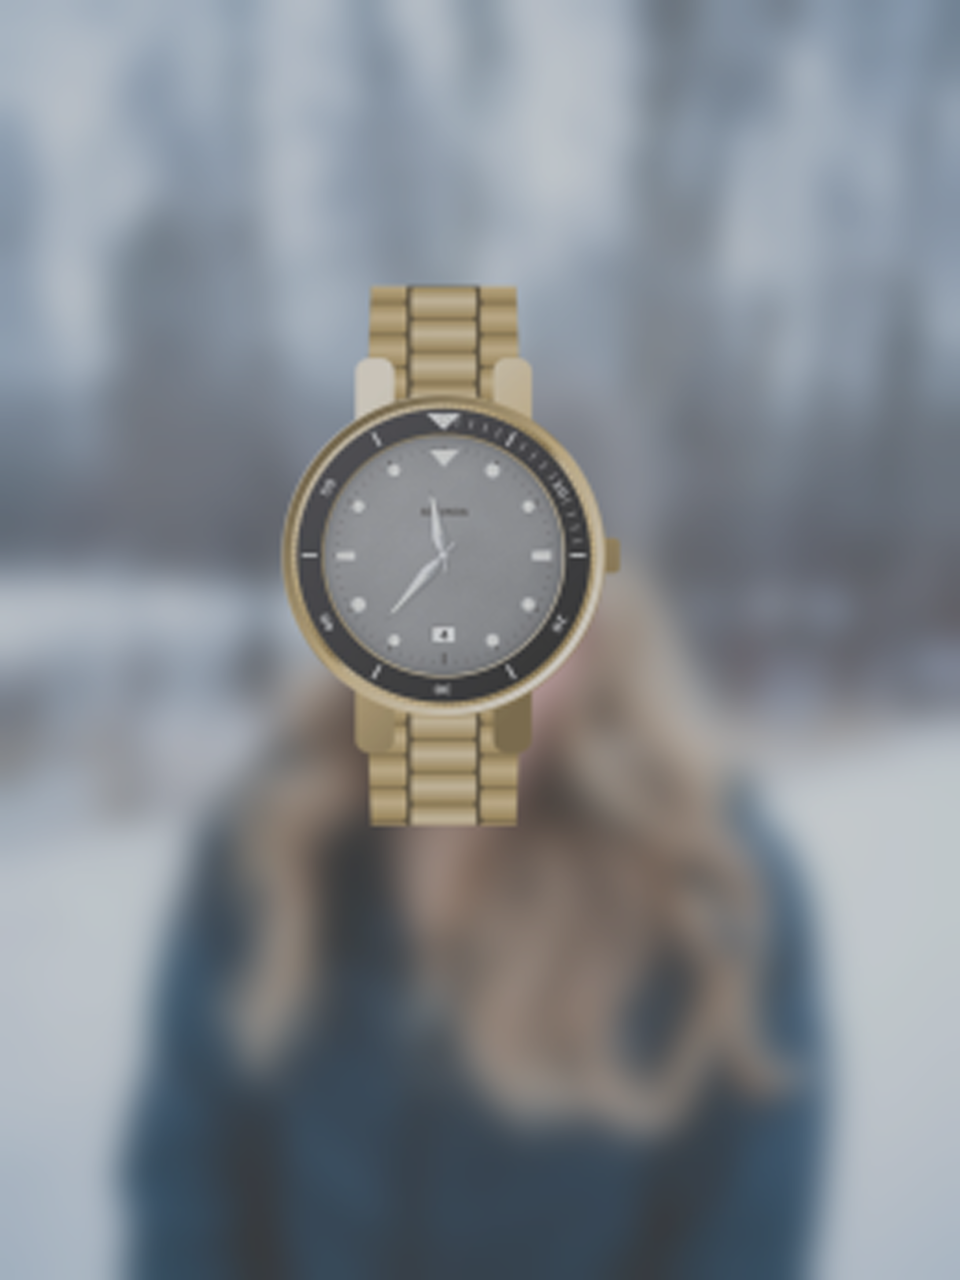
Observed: **11:37**
